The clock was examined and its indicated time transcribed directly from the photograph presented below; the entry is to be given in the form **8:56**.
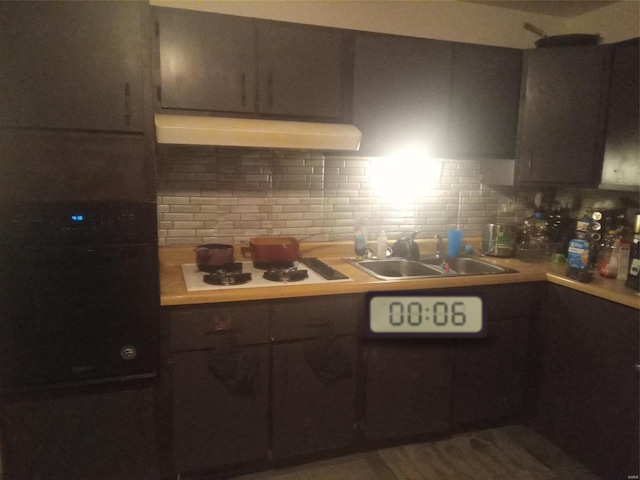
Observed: **0:06**
